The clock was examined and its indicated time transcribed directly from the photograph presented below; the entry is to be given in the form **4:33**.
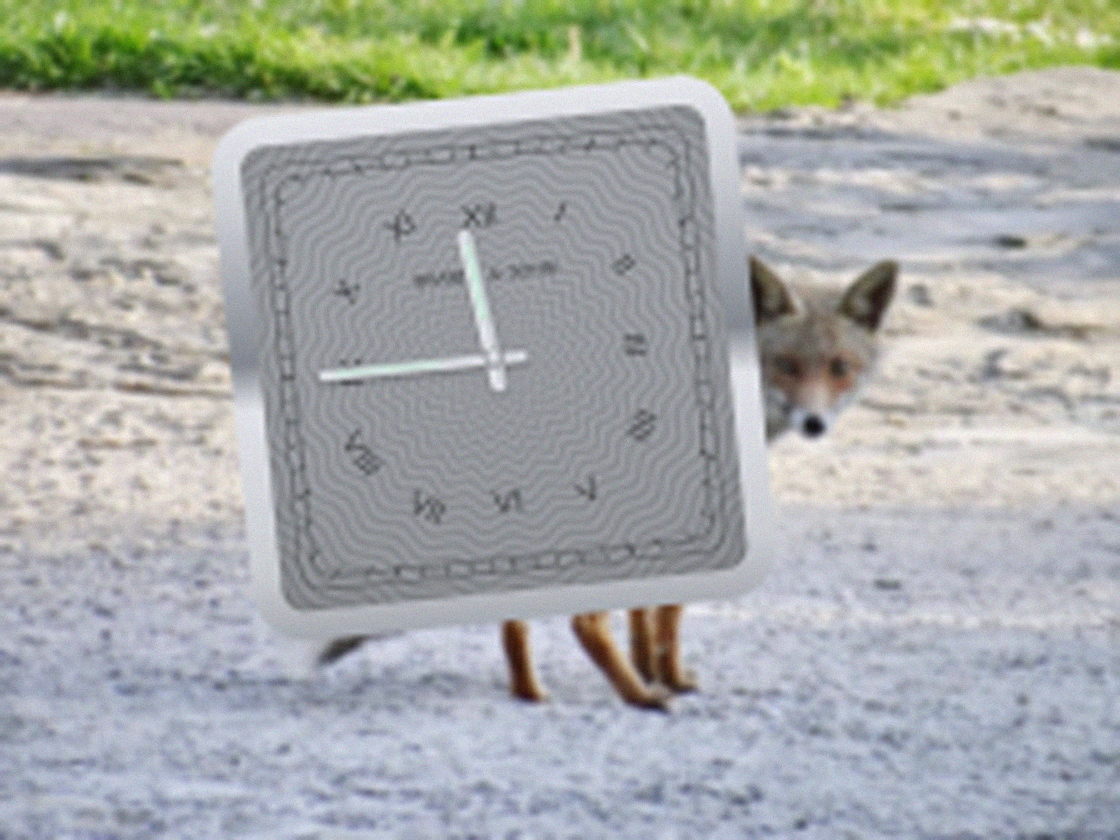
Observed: **11:45**
